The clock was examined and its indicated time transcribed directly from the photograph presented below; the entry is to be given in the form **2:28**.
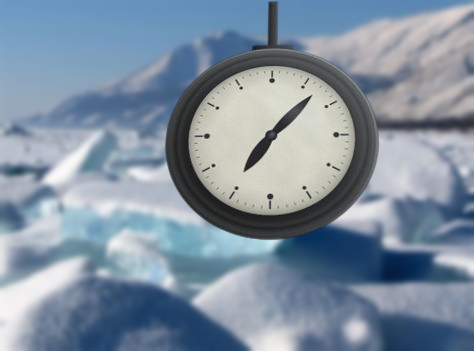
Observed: **7:07**
